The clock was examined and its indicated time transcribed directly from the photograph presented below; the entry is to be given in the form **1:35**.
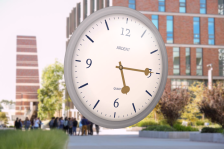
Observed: **5:15**
